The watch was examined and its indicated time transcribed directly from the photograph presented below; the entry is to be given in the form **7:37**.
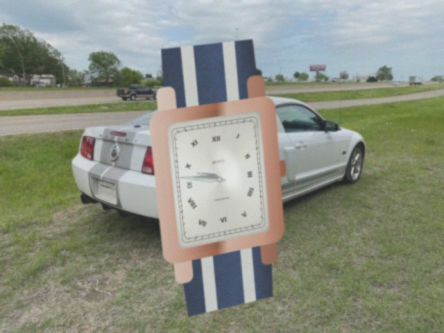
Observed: **9:47**
